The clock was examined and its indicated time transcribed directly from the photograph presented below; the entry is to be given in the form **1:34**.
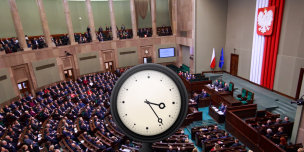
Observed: **3:24**
